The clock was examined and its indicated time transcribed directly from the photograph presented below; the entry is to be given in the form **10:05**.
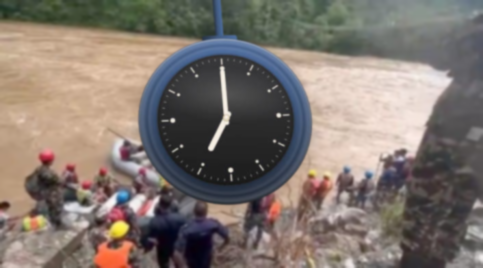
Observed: **7:00**
